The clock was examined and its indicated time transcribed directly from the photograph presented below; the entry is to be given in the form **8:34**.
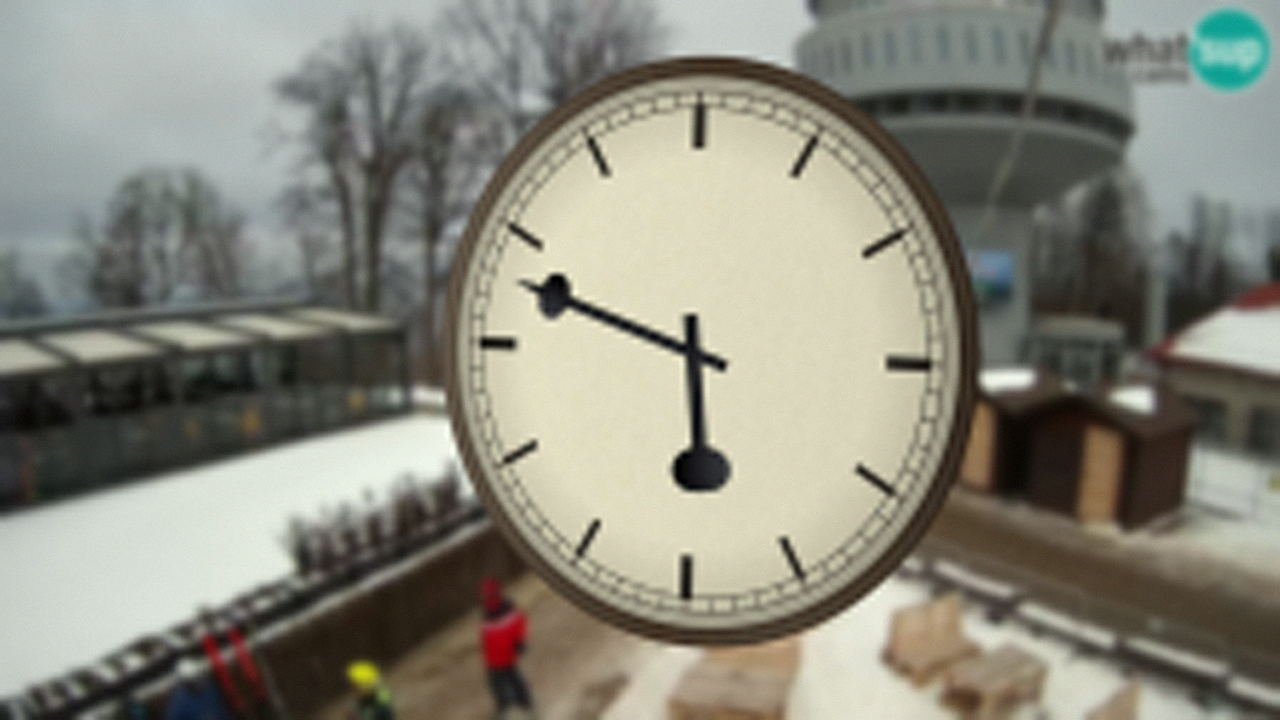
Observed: **5:48**
